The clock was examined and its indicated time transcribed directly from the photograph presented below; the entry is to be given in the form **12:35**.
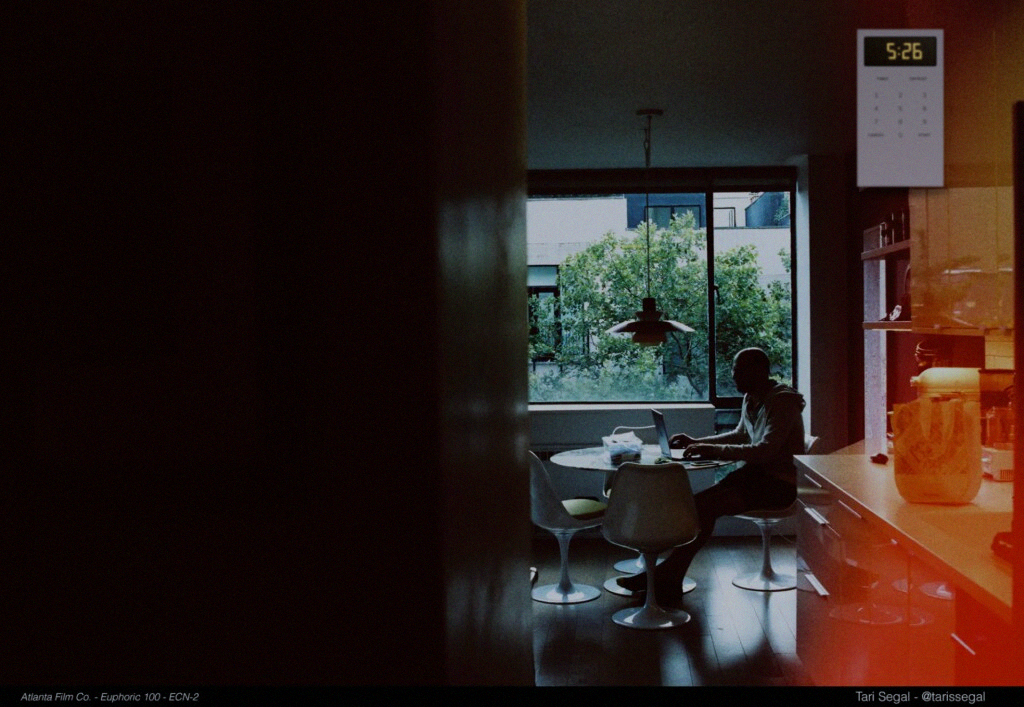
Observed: **5:26**
